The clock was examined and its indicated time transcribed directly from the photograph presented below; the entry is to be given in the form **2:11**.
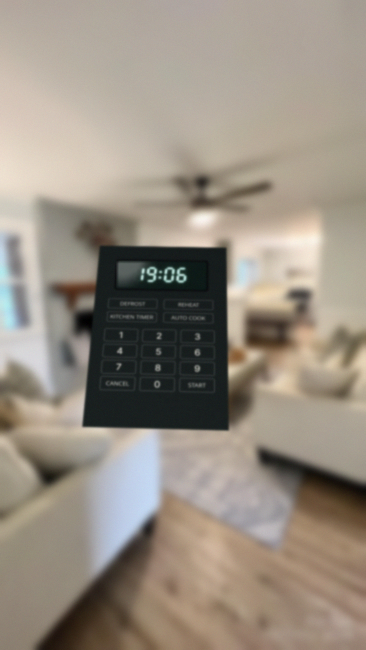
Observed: **19:06**
